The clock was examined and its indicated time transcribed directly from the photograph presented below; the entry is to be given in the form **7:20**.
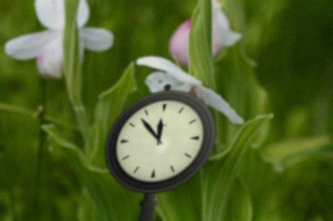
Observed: **11:53**
